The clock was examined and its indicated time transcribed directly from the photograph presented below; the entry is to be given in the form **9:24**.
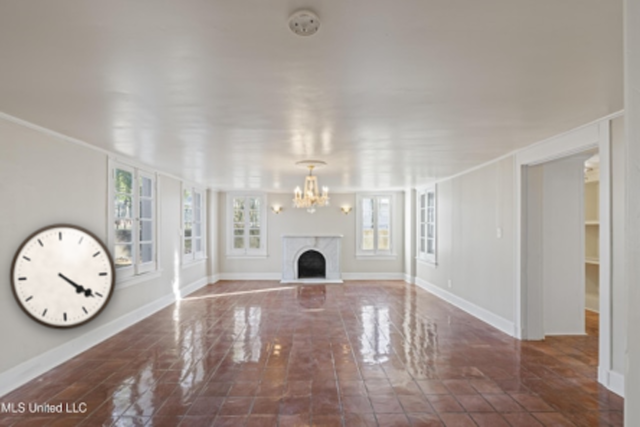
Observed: **4:21**
